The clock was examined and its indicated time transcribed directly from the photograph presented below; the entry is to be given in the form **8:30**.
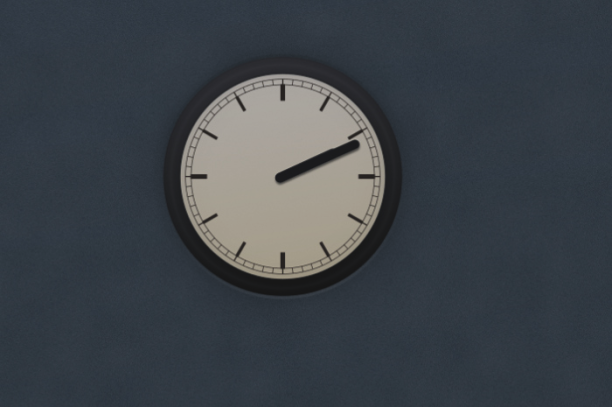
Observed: **2:11**
